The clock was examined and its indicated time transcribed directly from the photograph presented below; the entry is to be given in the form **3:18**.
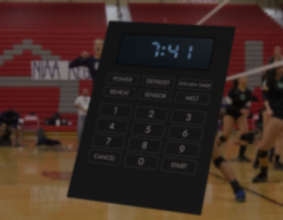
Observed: **7:41**
